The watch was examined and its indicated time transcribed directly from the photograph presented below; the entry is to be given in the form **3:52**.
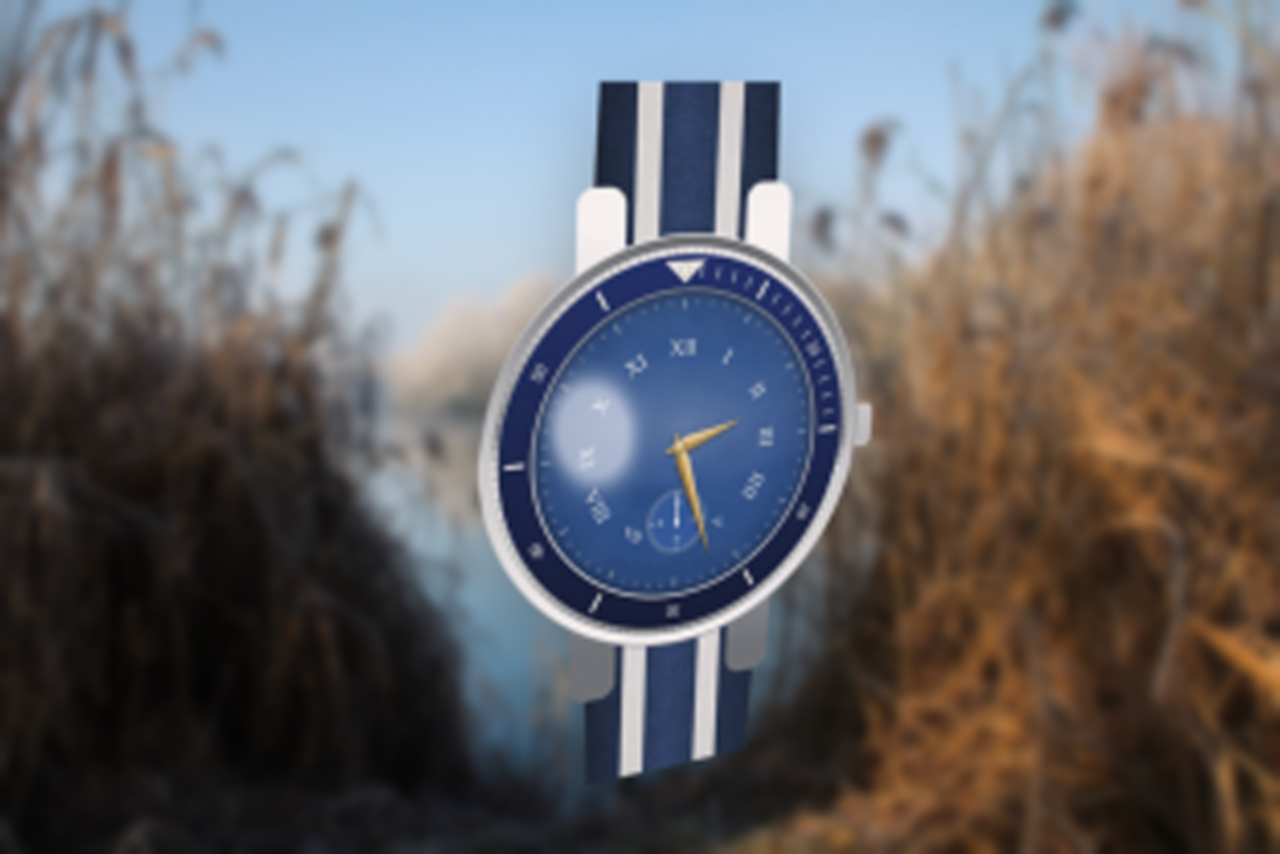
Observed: **2:27**
